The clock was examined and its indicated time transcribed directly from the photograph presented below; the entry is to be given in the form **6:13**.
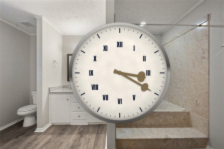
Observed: **3:20**
